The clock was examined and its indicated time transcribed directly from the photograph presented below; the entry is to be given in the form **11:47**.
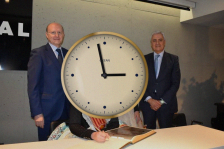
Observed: **2:58**
